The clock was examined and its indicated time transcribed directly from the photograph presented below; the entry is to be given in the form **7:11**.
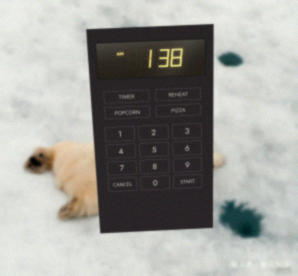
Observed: **1:38**
